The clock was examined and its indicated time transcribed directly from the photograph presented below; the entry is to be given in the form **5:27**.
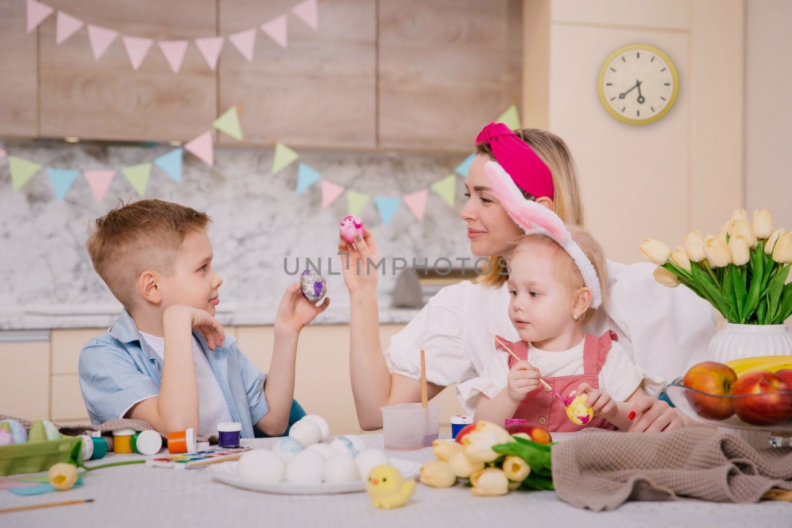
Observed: **5:39**
